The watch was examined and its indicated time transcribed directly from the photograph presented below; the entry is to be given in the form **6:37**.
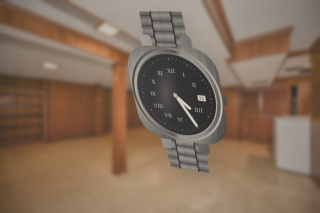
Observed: **4:25**
